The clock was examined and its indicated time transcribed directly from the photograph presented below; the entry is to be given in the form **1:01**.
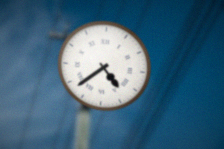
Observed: **4:38**
